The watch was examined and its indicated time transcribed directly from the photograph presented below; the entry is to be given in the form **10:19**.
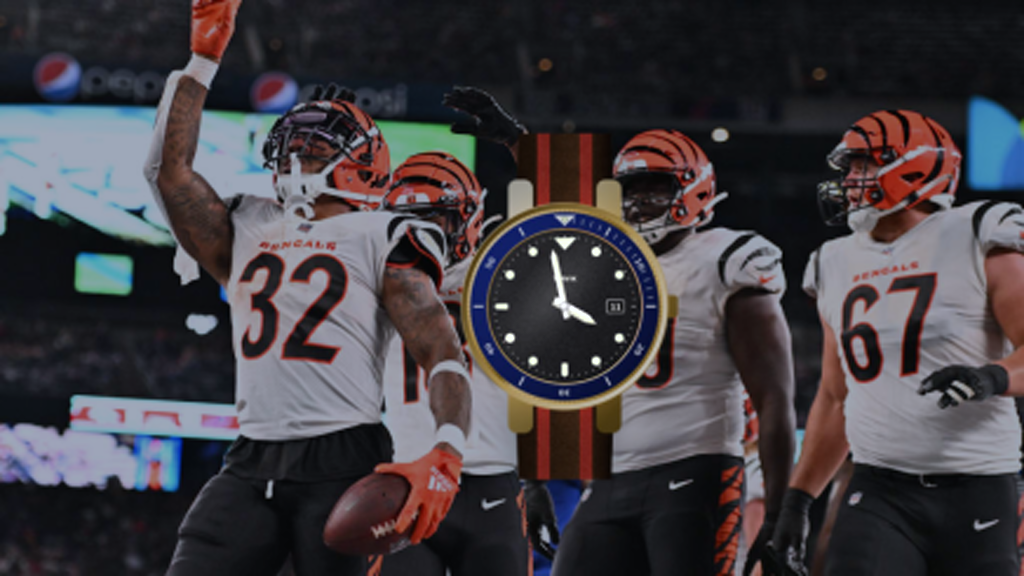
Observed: **3:58**
